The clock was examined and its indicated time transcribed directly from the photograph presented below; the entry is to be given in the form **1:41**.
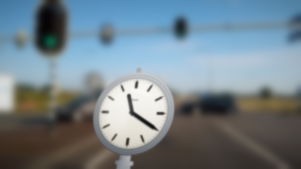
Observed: **11:20**
